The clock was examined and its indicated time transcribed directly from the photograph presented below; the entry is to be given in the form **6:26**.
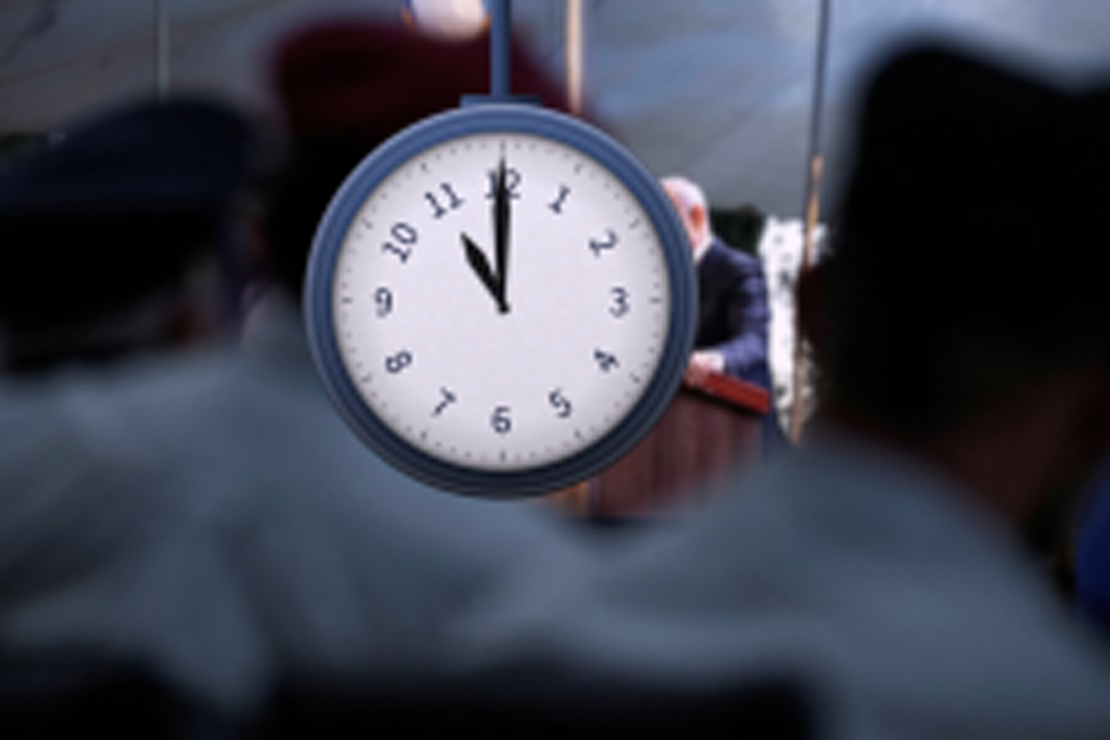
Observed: **11:00**
